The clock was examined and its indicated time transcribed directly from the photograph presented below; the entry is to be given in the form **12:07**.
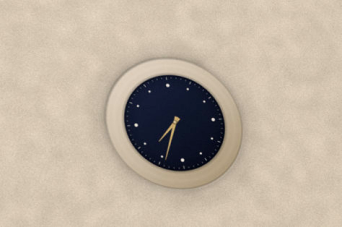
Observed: **7:34**
